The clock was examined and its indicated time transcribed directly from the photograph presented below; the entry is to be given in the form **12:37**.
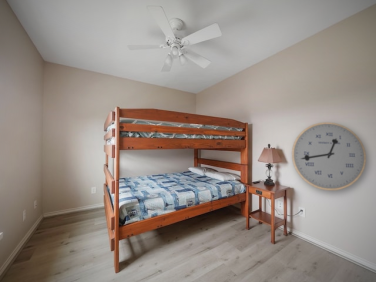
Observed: **12:43**
